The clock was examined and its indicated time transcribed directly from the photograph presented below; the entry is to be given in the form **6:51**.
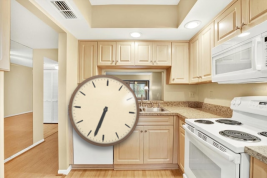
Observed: **6:33**
